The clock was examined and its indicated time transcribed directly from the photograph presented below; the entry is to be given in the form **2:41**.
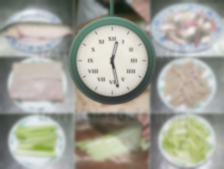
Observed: **12:28**
